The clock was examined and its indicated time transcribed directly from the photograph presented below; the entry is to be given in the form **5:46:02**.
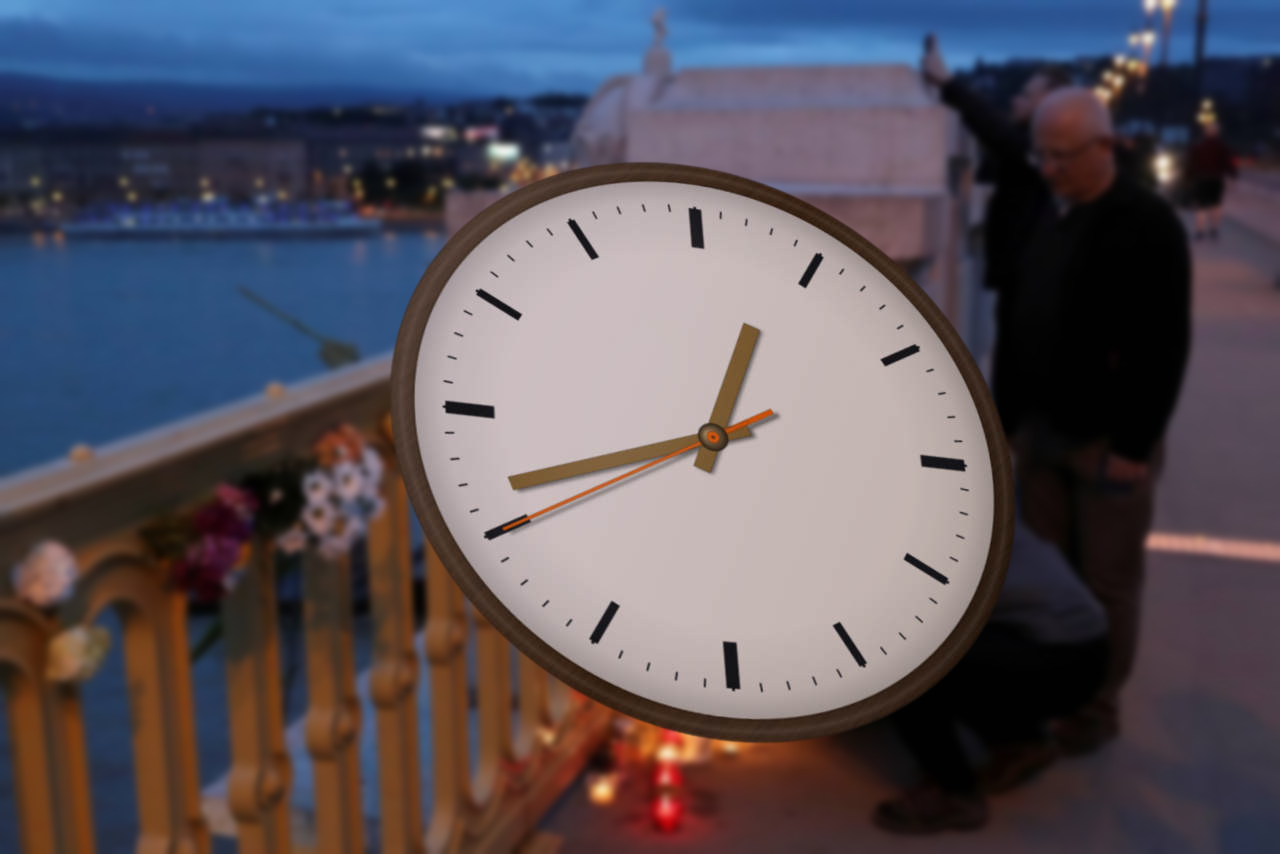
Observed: **12:41:40**
